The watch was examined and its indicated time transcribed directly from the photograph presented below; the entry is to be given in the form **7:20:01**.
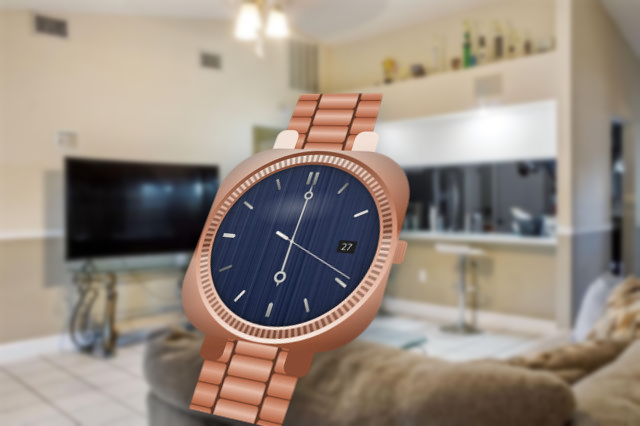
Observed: **6:00:19**
